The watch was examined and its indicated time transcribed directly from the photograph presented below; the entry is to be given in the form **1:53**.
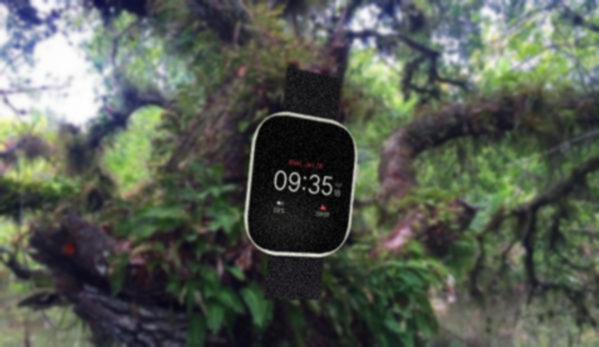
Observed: **9:35**
